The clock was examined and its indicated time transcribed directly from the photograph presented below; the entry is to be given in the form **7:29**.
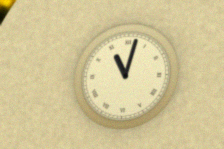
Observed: **11:02**
